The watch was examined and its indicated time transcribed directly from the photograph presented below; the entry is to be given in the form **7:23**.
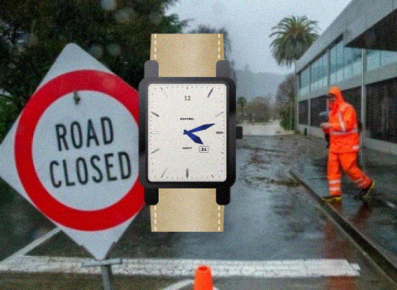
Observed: **4:12**
